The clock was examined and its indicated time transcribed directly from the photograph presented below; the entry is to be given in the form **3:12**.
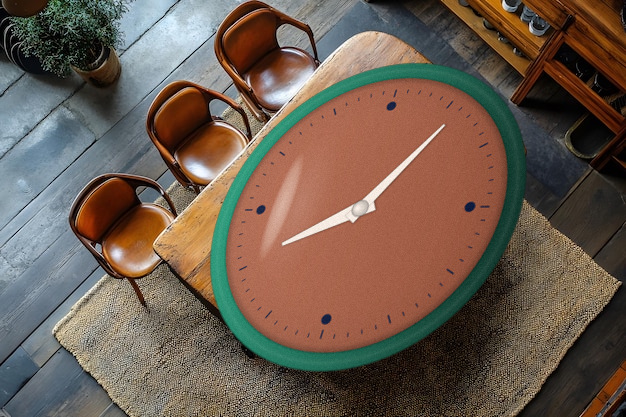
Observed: **8:06**
